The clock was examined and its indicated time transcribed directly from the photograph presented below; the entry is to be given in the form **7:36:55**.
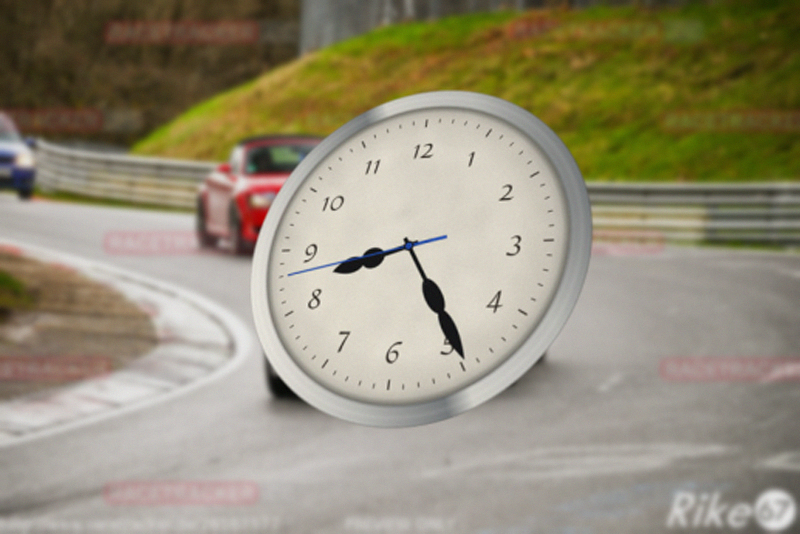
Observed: **8:24:43**
